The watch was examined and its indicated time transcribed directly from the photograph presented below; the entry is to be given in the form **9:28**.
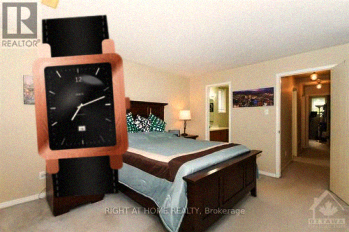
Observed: **7:12**
